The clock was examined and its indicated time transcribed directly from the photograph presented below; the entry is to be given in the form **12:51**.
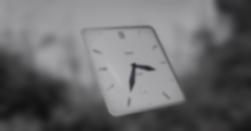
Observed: **3:35**
